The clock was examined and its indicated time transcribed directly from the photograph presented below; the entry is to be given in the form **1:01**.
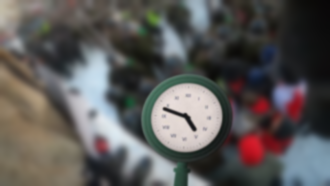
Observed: **4:48**
